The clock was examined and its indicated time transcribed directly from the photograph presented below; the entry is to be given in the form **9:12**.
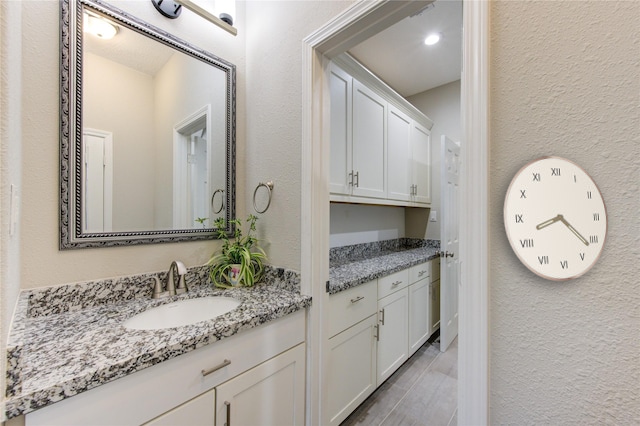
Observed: **8:22**
